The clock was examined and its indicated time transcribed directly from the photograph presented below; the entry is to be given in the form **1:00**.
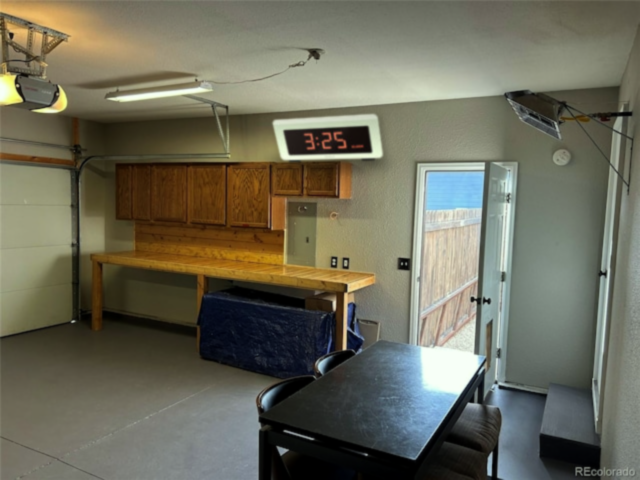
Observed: **3:25**
